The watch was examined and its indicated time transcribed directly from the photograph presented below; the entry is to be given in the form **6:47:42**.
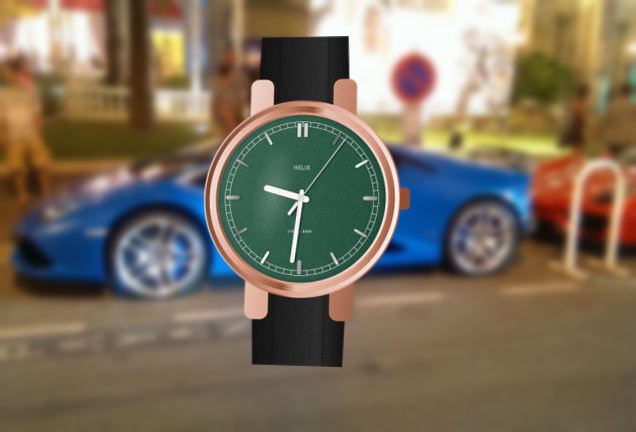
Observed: **9:31:06**
